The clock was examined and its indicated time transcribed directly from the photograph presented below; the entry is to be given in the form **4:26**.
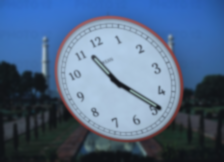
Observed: **11:24**
